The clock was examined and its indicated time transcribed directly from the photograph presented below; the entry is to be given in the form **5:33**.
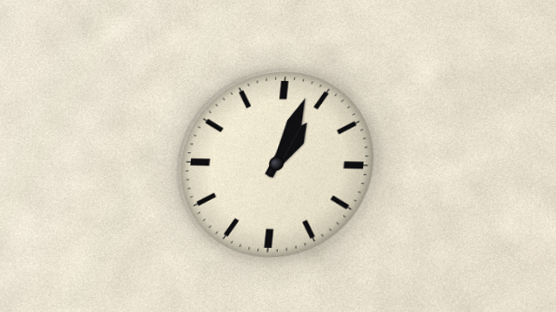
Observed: **1:03**
